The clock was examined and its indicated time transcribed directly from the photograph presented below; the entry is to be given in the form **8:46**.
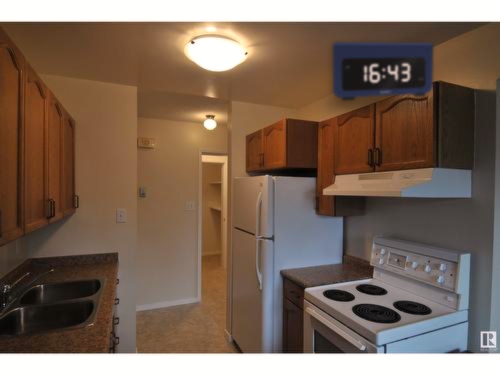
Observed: **16:43**
